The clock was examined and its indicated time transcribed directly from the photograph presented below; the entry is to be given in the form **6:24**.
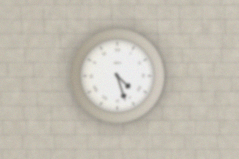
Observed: **4:27**
